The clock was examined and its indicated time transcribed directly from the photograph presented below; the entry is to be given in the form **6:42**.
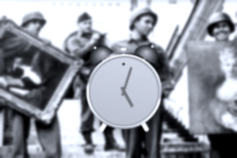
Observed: **5:03**
